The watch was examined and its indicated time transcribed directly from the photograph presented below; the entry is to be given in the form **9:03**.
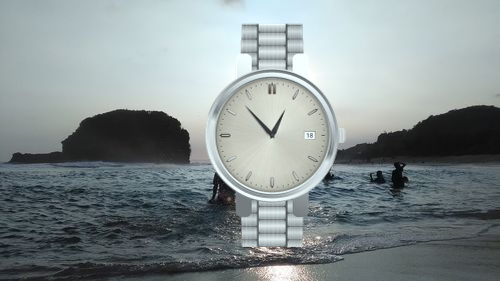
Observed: **12:53**
